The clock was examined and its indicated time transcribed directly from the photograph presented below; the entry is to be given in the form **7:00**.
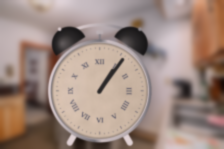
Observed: **1:06**
